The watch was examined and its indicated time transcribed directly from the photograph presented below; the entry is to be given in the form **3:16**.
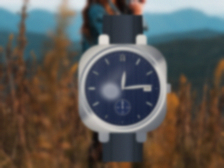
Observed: **12:14**
